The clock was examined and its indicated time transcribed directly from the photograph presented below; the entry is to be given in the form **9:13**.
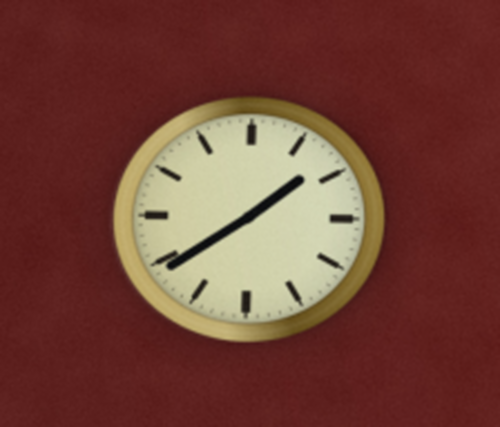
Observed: **1:39**
